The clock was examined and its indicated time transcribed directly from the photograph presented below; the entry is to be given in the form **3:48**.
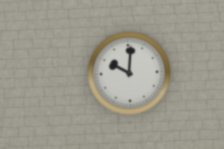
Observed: **10:01**
